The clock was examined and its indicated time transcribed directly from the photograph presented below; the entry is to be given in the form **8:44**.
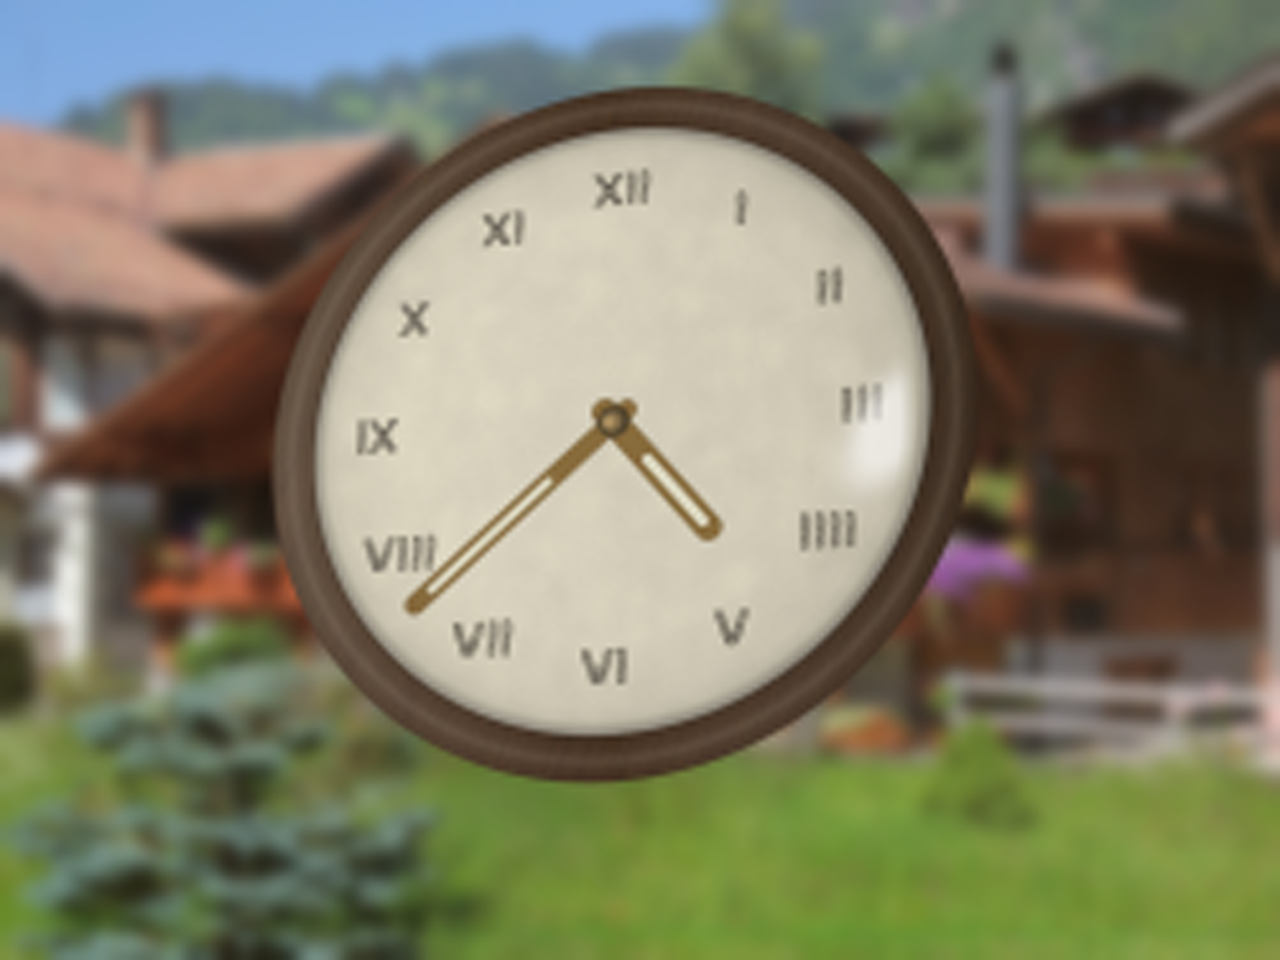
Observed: **4:38**
